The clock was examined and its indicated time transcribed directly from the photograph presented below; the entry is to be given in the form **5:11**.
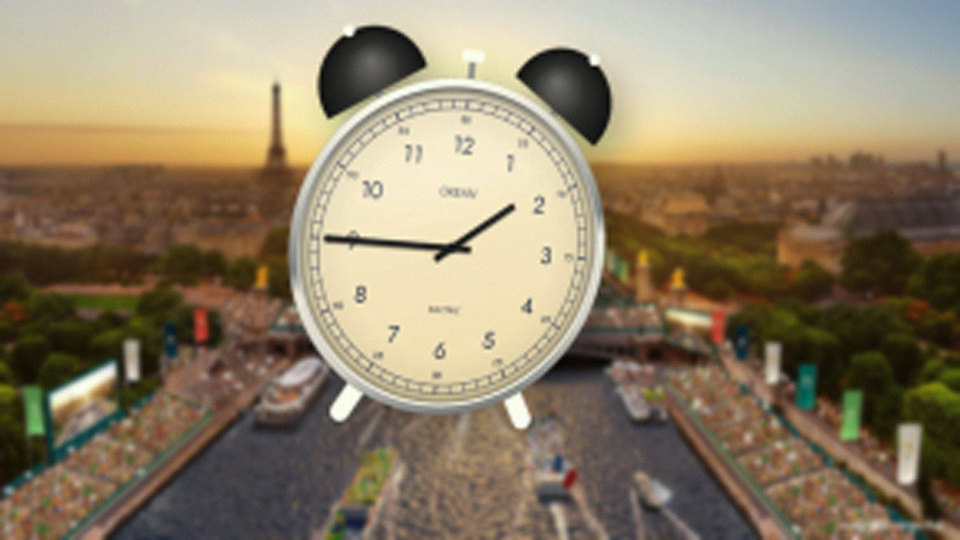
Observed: **1:45**
